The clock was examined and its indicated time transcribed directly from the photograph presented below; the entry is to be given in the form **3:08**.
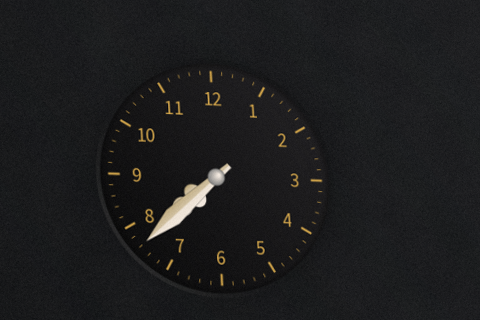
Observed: **7:38**
